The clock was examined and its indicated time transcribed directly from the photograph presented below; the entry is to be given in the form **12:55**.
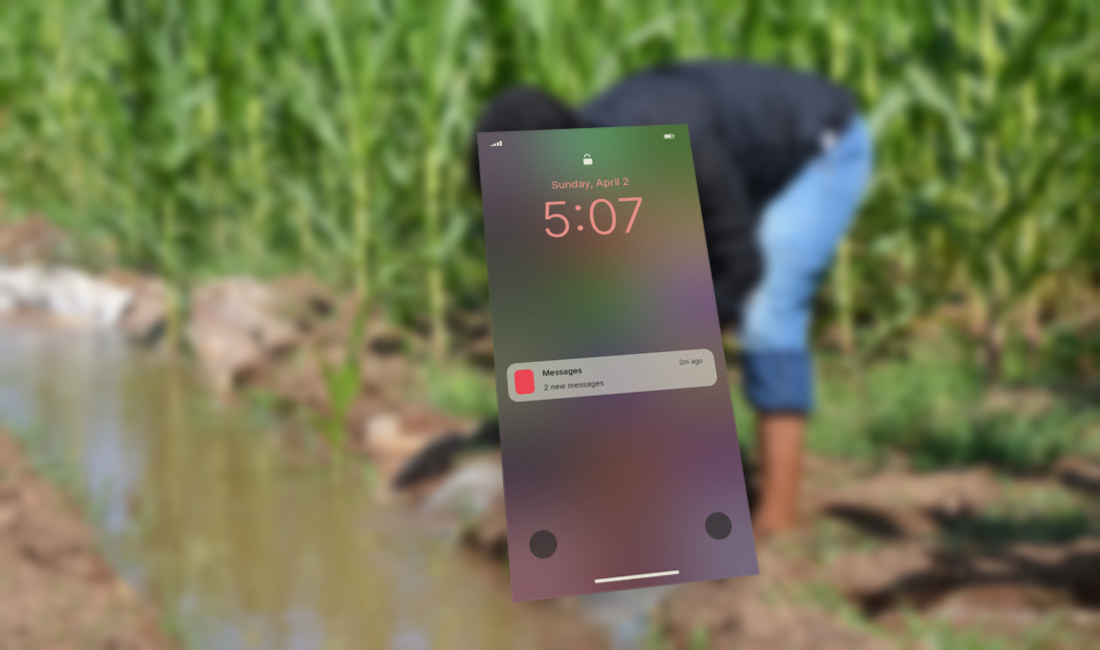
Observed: **5:07**
